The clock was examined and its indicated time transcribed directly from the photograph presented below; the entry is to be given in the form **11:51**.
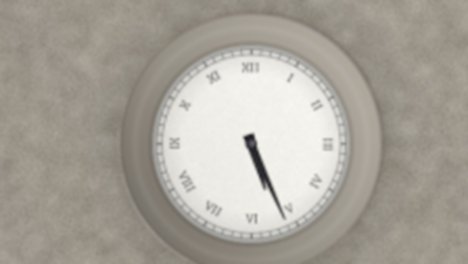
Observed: **5:26**
